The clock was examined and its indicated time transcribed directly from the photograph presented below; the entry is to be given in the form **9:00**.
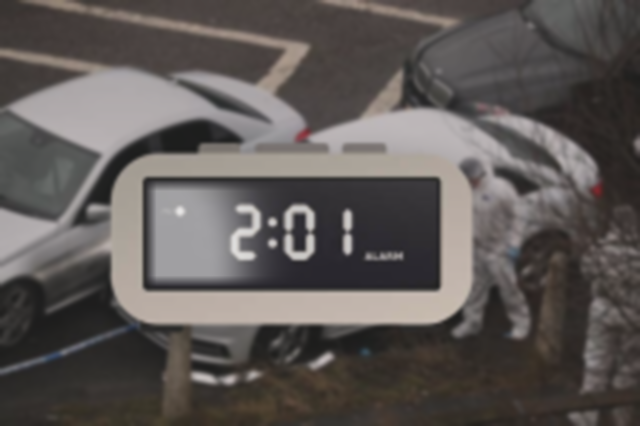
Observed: **2:01**
